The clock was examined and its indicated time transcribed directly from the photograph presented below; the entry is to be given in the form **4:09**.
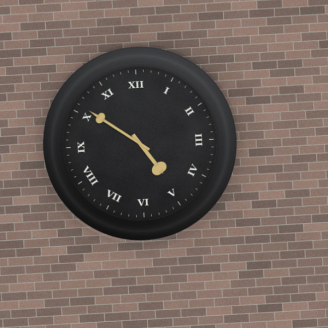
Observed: **4:51**
